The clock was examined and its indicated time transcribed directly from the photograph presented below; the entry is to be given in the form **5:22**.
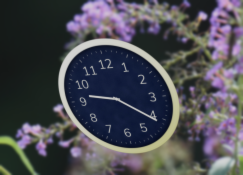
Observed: **9:21**
